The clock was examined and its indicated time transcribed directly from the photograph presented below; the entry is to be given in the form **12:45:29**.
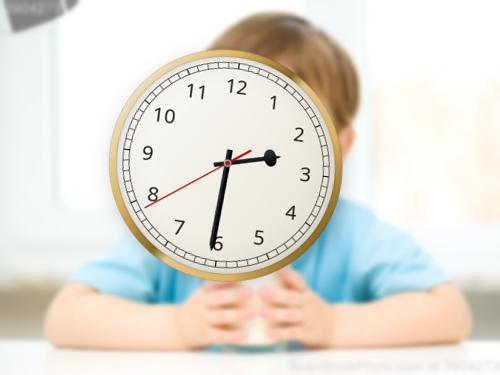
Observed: **2:30:39**
